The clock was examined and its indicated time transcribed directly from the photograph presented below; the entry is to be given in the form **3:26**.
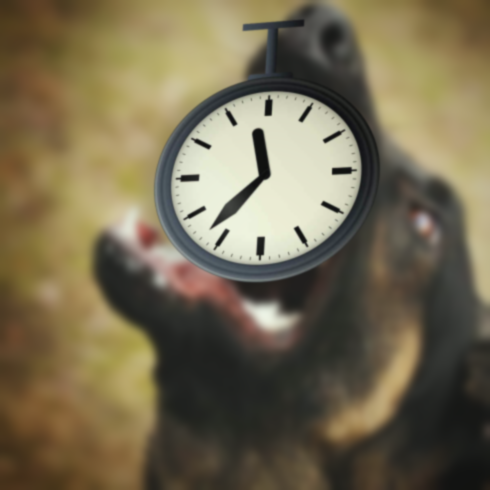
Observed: **11:37**
